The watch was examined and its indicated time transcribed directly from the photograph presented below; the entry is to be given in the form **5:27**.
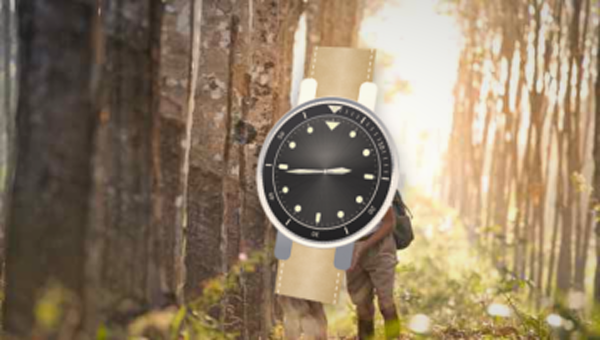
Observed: **2:44**
